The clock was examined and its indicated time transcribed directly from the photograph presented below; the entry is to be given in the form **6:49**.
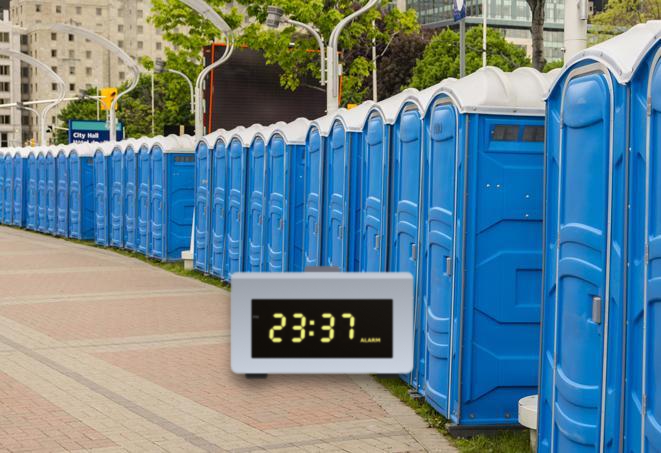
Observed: **23:37**
